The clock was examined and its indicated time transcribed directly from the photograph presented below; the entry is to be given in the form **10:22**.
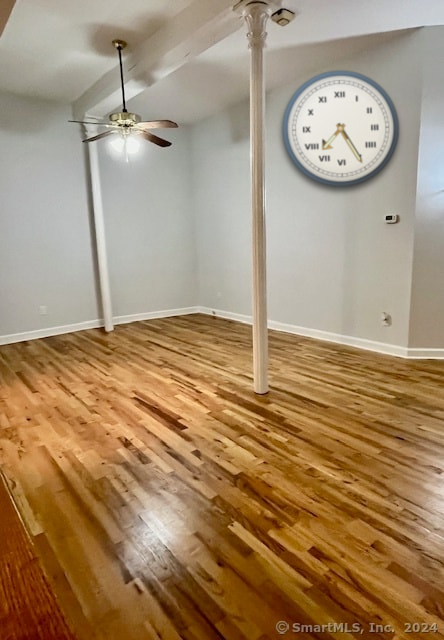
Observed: **7:25**
